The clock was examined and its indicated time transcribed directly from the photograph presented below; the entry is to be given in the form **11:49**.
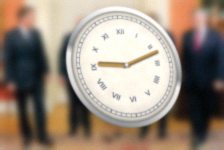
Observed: **9:12**
